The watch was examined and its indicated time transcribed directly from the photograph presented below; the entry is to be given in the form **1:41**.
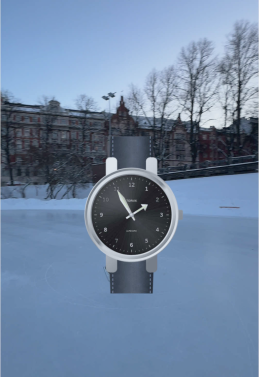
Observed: **1:55**
